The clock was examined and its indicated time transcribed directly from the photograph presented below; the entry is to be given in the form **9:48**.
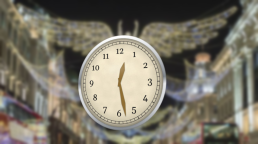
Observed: **12:28**
